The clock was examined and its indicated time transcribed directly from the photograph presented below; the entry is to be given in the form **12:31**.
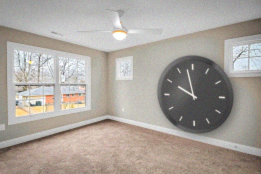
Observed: **9:58**
